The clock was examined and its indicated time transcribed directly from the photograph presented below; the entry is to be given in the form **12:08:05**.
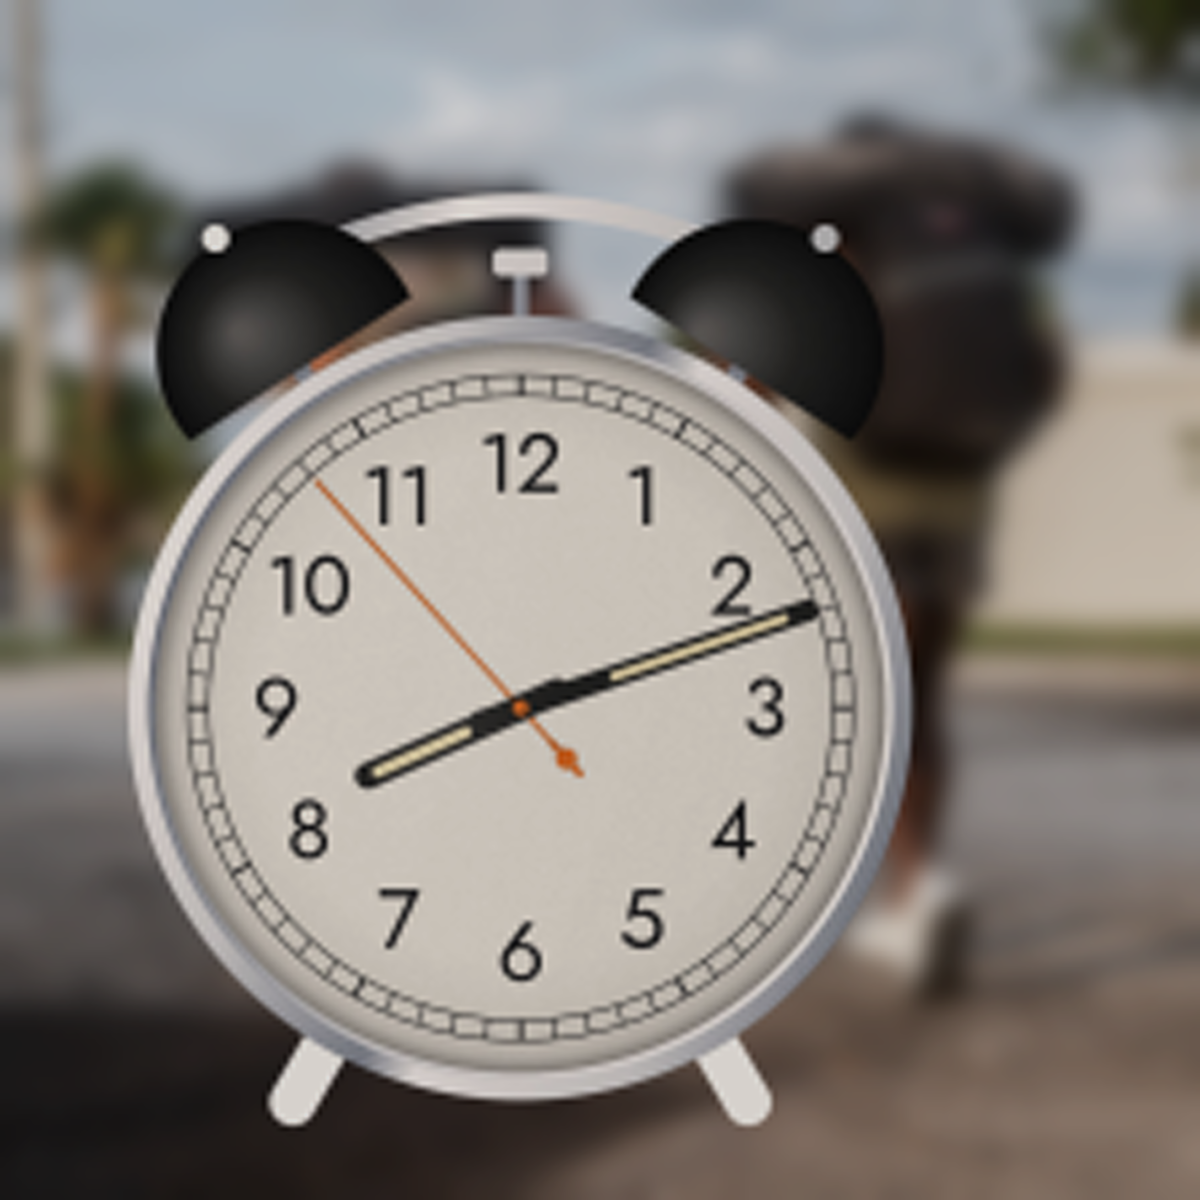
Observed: **8:11:53**
